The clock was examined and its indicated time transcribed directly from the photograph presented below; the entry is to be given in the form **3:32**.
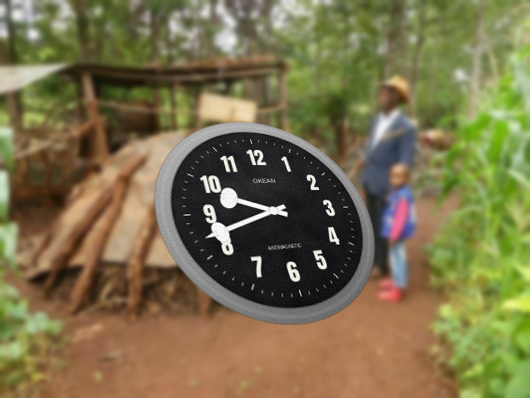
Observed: **9:42**
